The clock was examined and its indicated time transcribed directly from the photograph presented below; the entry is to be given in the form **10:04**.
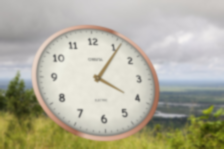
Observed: **4:06**
